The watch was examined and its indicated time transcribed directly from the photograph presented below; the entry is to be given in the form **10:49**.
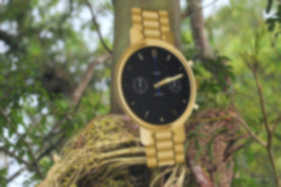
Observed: **2:12**
